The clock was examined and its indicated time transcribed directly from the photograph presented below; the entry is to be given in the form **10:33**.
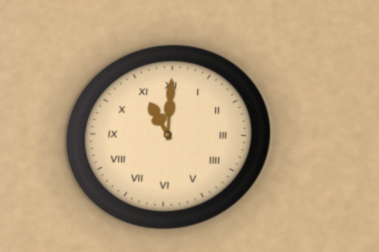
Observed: **11:00**
